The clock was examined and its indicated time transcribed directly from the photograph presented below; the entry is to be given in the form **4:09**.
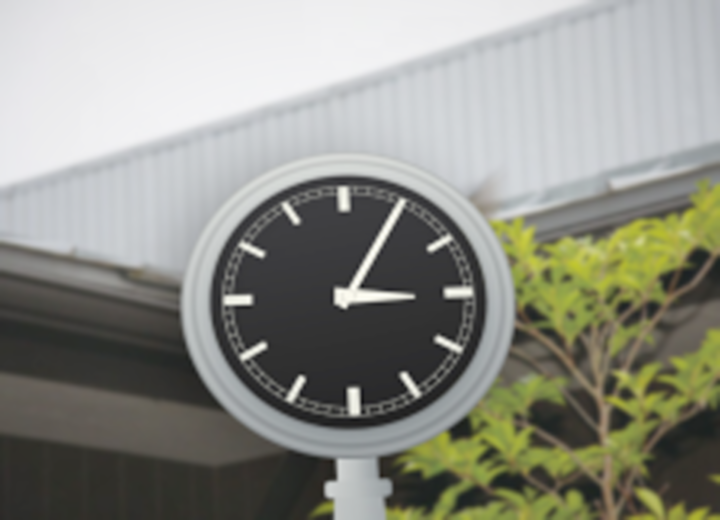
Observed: **3:05**
